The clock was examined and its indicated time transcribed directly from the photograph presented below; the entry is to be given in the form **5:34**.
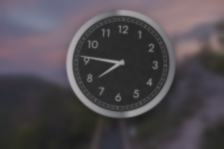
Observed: **7:46**
